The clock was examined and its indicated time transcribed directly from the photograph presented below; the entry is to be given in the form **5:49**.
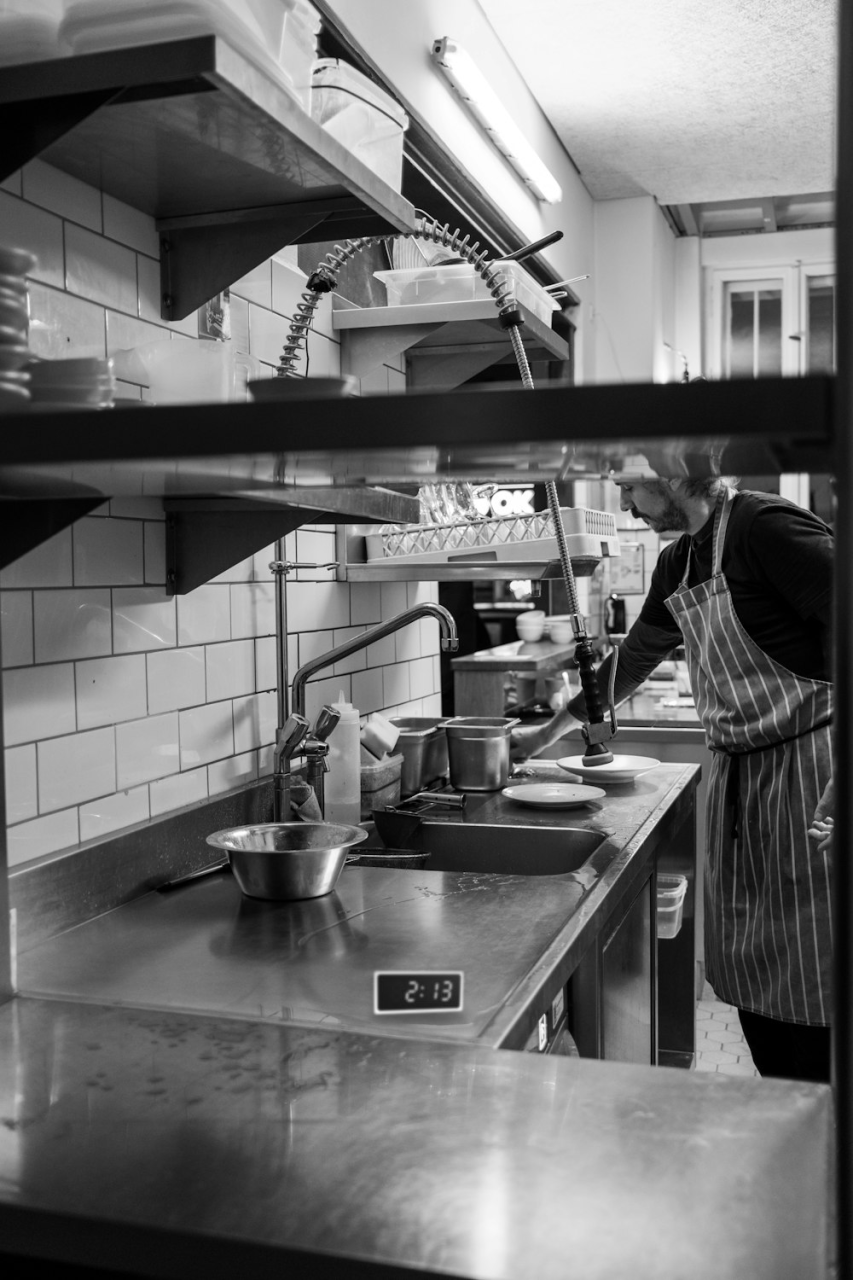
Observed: **2:13**
